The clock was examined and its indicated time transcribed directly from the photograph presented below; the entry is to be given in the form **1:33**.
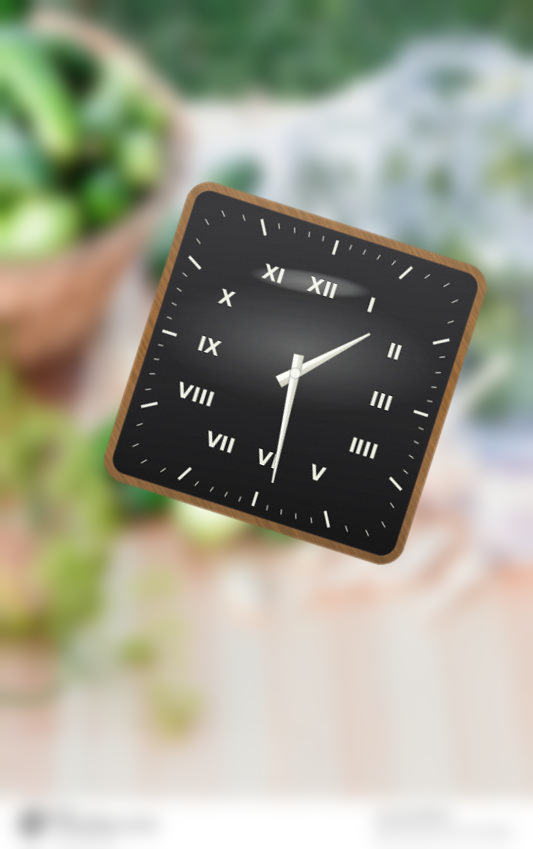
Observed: **1:29**
